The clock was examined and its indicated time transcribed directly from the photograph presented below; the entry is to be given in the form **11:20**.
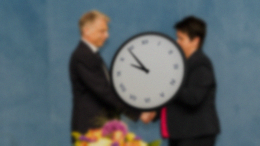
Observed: **9:54**
